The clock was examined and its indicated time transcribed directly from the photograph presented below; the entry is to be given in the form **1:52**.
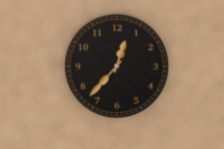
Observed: **12:37**
